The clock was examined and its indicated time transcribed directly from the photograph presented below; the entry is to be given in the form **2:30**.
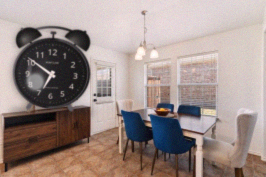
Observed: **6:51**
